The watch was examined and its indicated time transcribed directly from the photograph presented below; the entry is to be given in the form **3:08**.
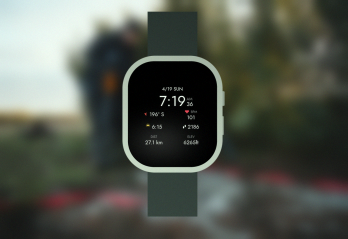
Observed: **7:19**
